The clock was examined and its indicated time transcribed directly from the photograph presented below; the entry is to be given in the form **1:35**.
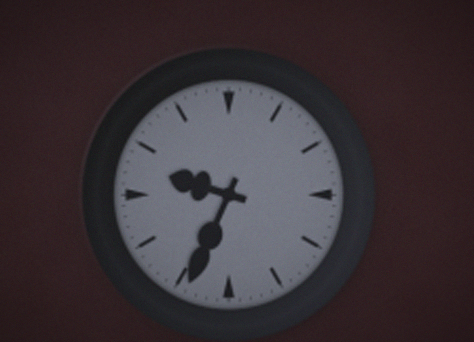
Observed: **9:34**
